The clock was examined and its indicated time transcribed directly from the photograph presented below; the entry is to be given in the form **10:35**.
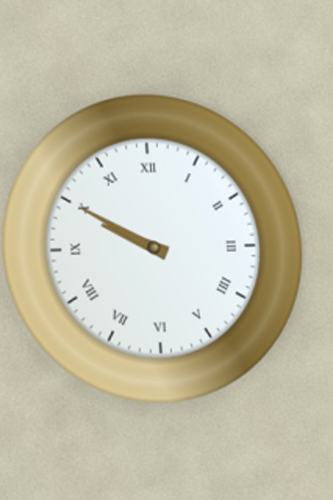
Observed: **9:50**
